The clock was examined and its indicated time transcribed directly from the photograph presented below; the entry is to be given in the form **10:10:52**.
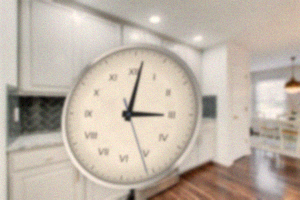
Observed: **3:01:26**
